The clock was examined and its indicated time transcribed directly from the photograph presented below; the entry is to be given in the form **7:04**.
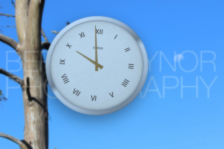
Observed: **9:59**
